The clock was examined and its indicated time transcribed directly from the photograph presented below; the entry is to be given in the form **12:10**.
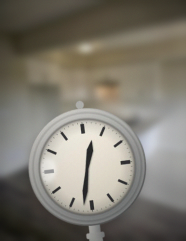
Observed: **12:32**
